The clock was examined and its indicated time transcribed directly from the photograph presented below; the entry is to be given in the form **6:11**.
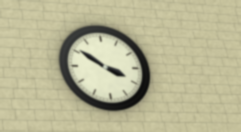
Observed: **3:51**
